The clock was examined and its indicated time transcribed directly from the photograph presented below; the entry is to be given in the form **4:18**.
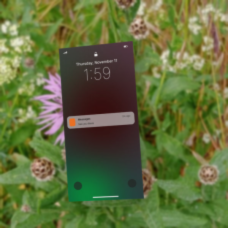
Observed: **1:59**
